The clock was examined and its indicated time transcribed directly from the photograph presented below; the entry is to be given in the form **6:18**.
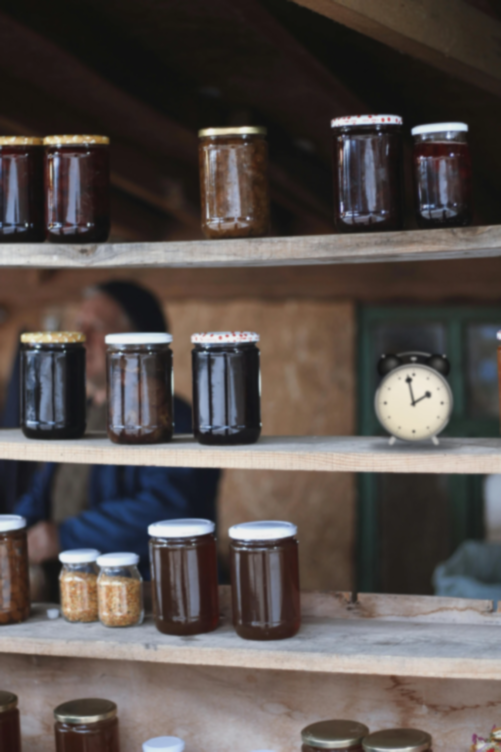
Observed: **1:58**
